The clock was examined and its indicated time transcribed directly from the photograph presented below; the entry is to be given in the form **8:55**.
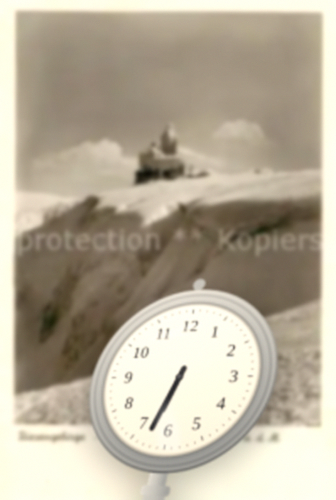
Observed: **6:33**
